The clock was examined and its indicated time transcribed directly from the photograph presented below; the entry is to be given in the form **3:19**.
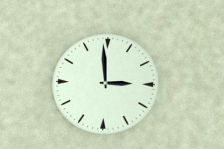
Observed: **2:59**
